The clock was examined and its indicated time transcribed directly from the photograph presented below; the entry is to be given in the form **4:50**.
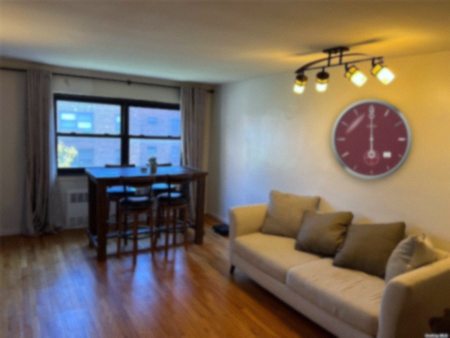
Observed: **6:00**
